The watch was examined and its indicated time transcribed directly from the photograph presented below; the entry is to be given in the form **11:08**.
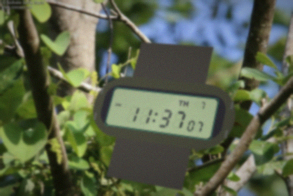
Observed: **11:37**
